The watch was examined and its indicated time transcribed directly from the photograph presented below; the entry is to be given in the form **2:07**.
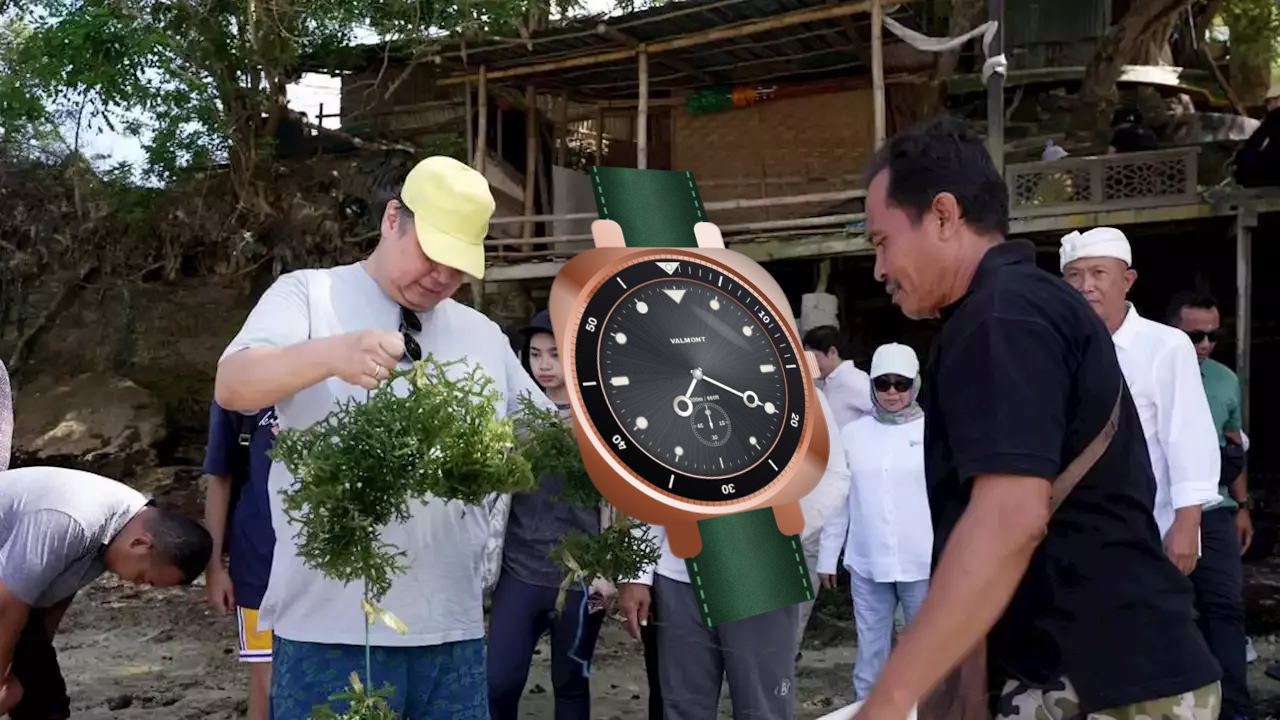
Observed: **7:20**
